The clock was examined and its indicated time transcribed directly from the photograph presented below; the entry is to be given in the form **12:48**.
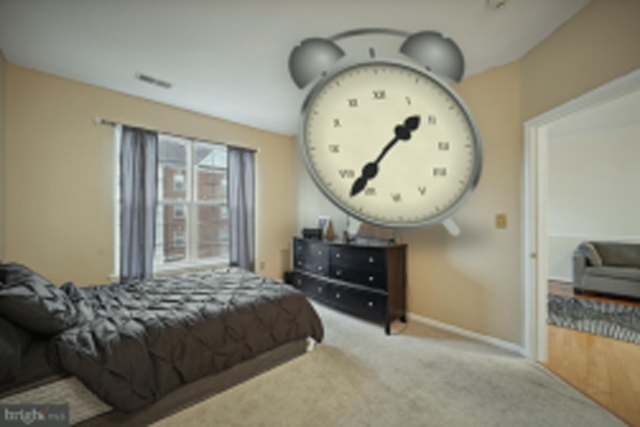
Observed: **1:37**
